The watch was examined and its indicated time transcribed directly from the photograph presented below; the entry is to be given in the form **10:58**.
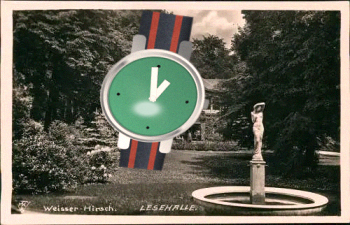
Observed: **12:59**
